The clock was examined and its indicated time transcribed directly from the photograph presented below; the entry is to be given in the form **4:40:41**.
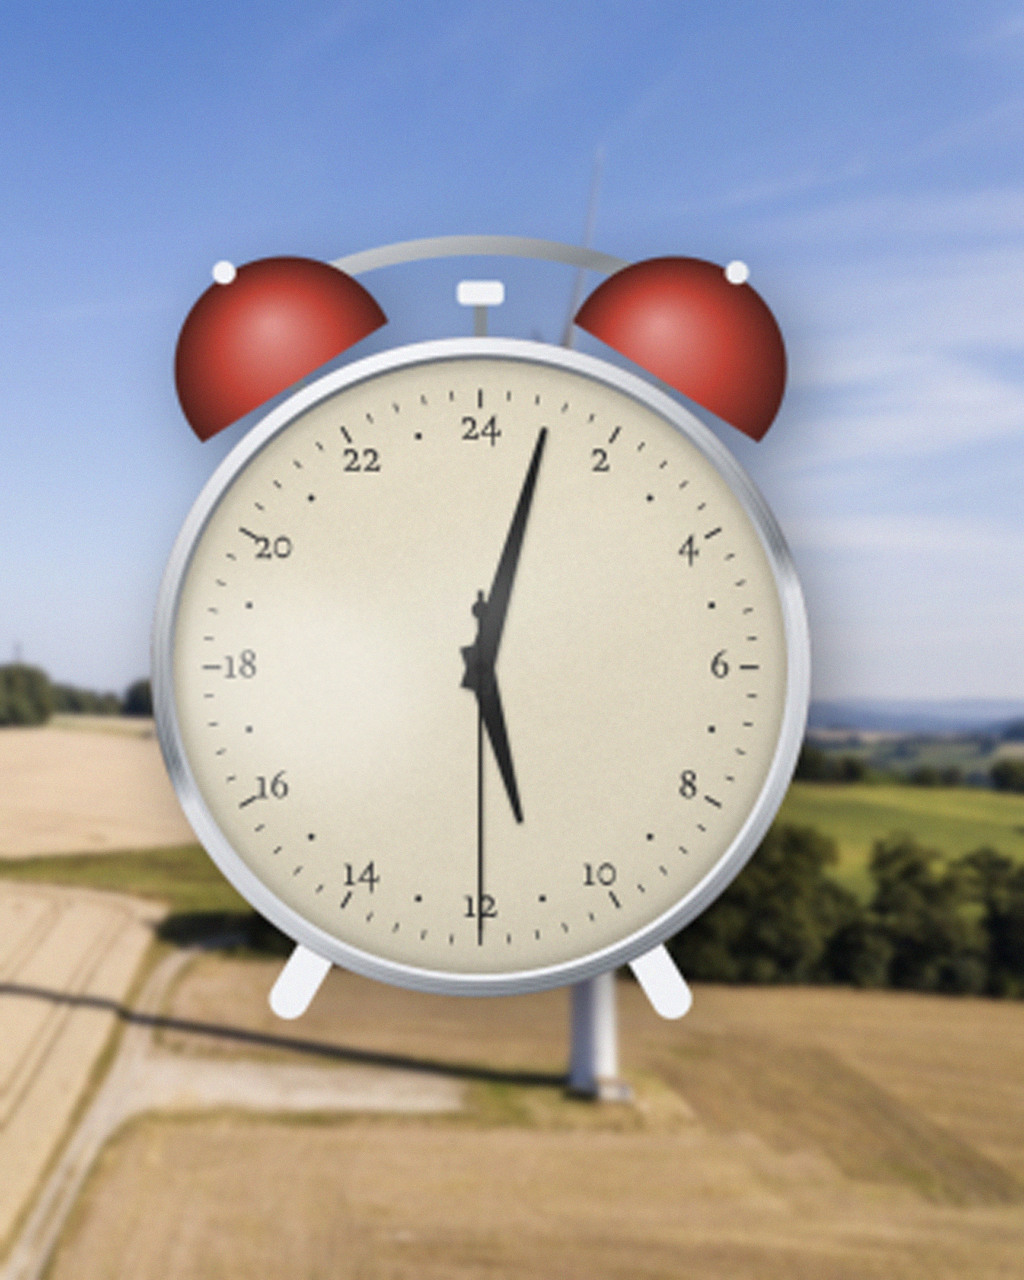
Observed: **11:02:30**
